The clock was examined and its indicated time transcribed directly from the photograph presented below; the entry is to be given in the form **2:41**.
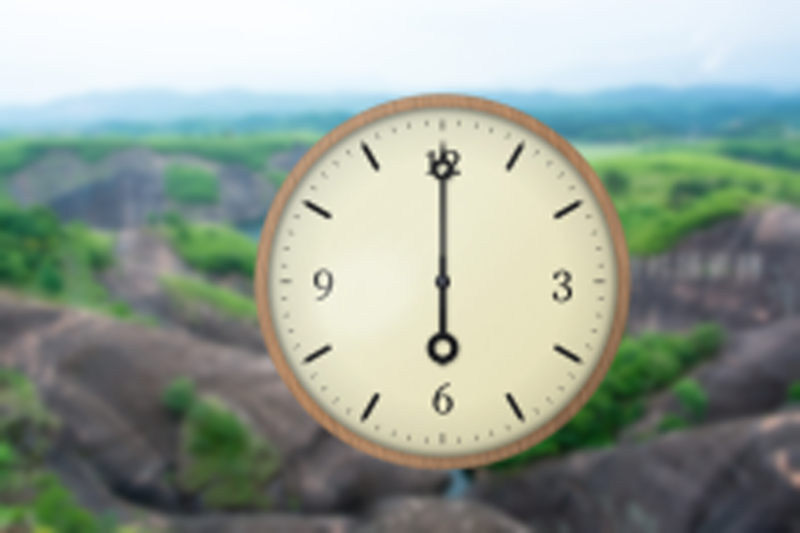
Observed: **6:00**
